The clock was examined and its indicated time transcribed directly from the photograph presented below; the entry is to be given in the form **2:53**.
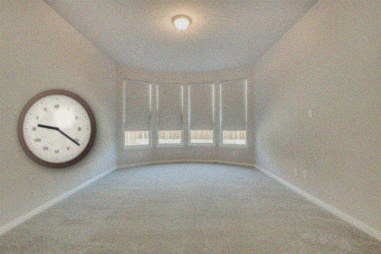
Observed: **9:21**
